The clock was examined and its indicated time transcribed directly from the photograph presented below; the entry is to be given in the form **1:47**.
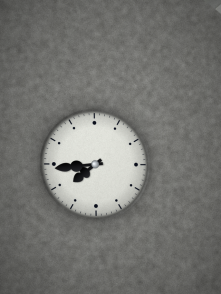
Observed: **7:44**
